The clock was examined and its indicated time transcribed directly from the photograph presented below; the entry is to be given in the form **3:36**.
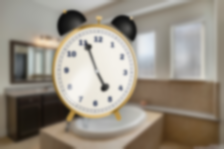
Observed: **4:56**
